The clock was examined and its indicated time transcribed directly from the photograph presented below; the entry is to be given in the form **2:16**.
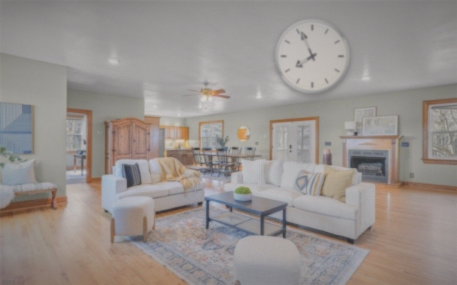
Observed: **7:56**
